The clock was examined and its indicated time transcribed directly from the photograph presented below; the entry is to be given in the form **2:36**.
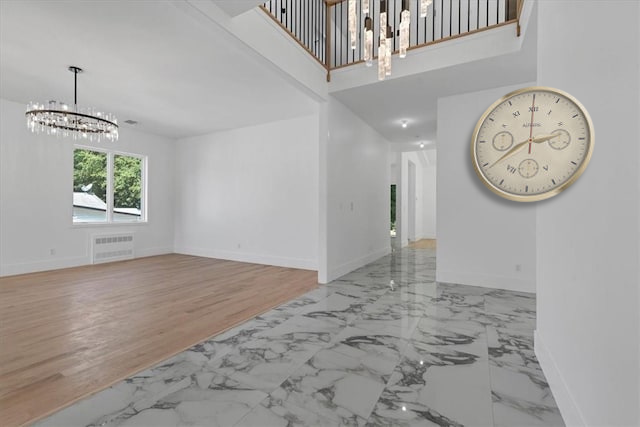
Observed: **2:39**
